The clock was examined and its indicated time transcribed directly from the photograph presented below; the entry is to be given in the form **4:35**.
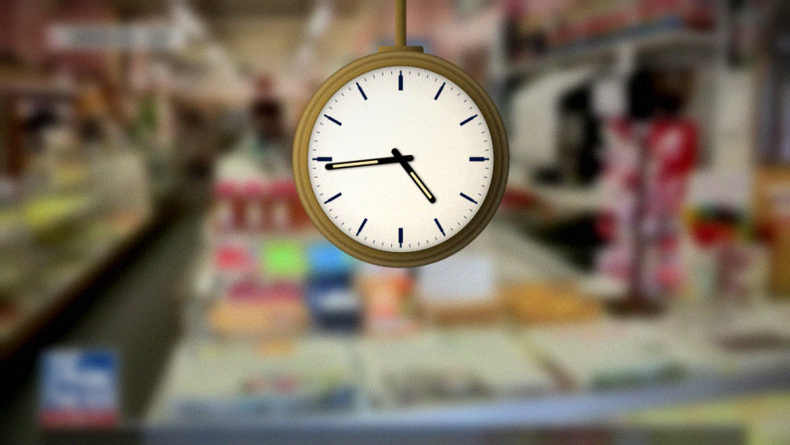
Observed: **4:44**
